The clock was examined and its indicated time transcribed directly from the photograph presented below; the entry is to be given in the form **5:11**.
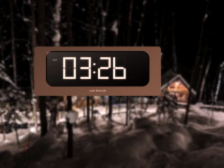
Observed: **3:26**
